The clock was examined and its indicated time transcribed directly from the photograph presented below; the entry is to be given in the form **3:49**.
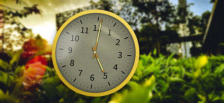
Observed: **5:01**
